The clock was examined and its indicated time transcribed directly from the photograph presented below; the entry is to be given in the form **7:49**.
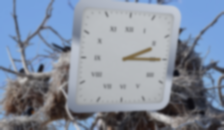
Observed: **2:15**
